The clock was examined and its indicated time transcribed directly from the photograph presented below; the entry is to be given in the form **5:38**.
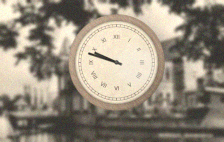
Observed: **9:48**
